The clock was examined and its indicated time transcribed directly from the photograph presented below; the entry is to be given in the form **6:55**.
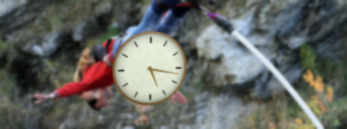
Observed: **5:17**
